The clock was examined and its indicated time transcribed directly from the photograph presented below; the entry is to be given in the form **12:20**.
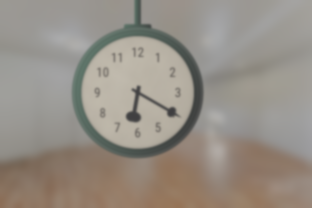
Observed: **6:20**
